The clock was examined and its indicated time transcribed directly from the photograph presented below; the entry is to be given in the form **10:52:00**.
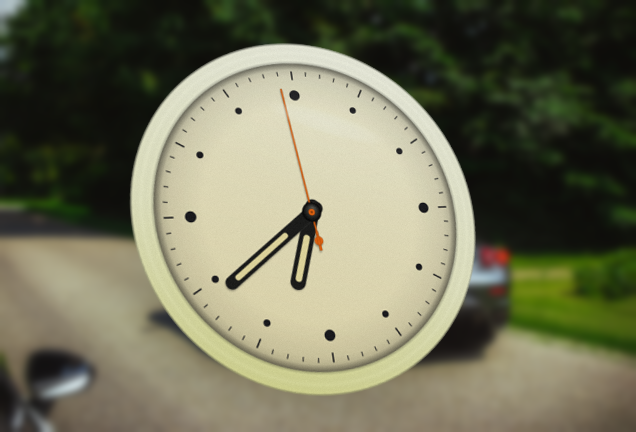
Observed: **6:38:59**
